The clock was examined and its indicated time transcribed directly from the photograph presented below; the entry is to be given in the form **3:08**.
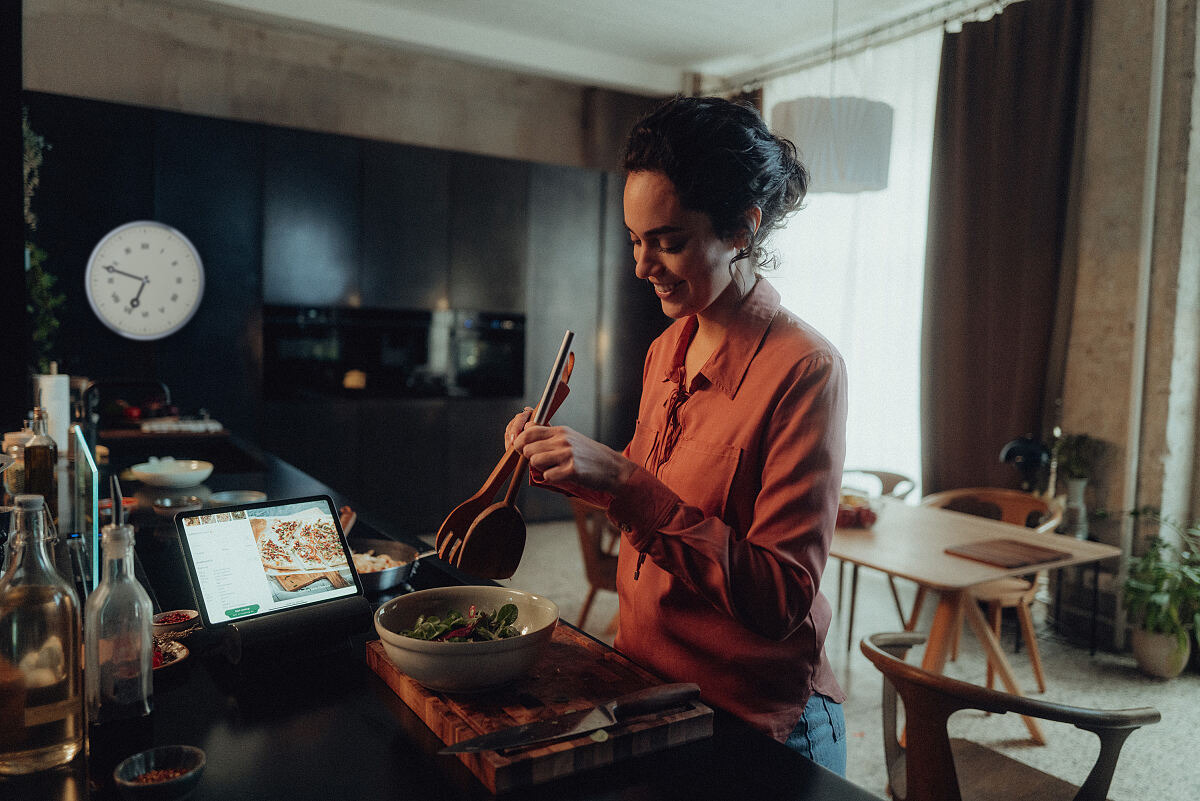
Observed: **6:48**
